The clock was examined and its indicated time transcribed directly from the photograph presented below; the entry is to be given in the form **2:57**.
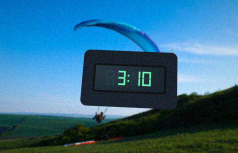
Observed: **3:10**
